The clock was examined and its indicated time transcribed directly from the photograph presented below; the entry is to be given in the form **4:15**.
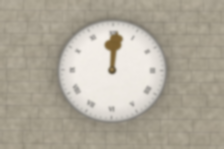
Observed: **12:01**
